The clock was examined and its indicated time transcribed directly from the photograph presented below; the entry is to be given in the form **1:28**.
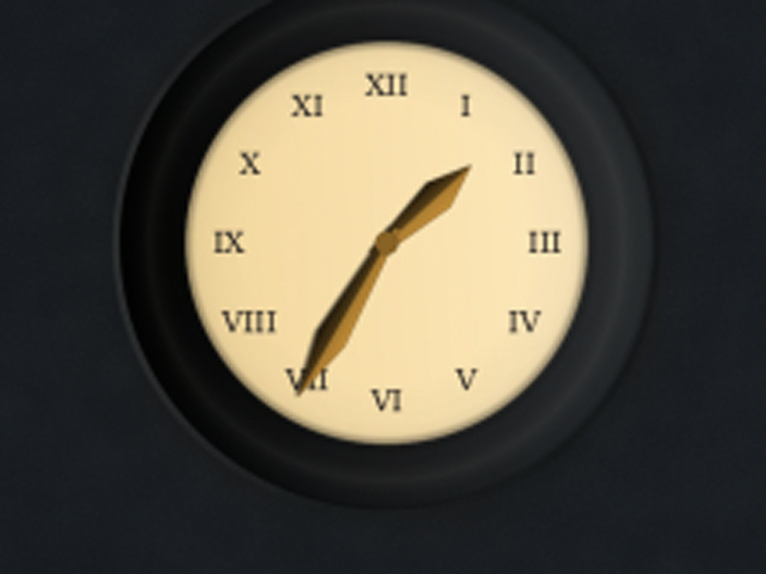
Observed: **1:35**
